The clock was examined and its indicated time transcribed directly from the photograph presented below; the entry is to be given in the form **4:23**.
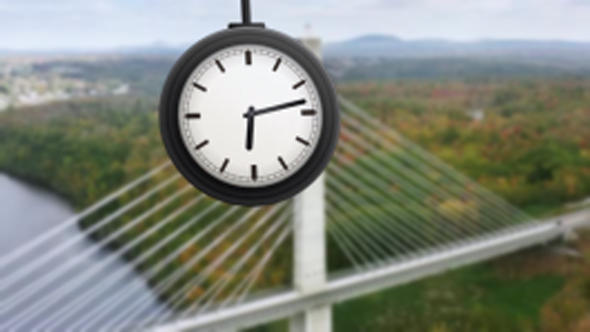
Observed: **6:13**
